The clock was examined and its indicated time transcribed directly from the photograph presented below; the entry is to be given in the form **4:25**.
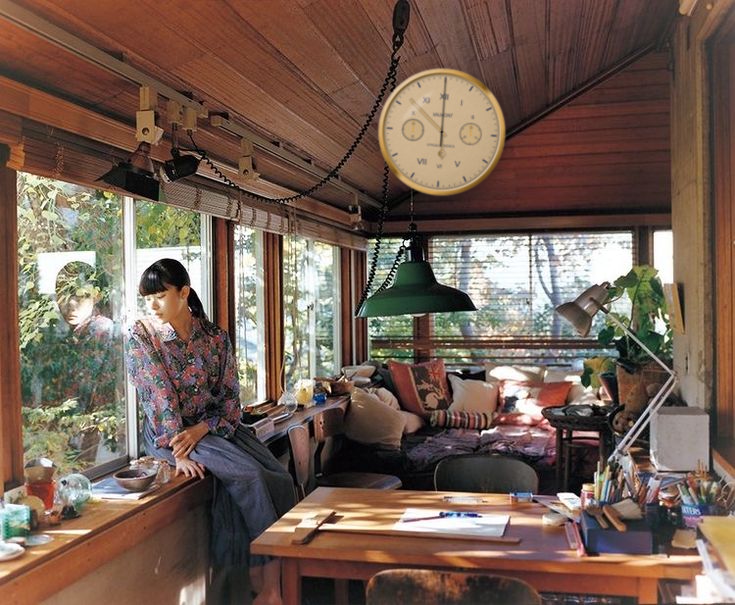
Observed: **5:52**
